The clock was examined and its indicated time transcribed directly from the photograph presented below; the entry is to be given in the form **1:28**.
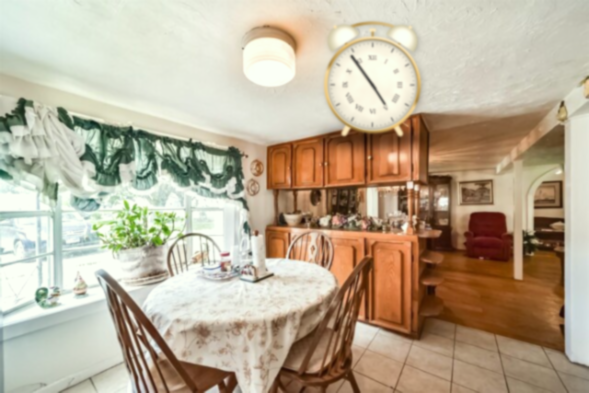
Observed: **4:54**
